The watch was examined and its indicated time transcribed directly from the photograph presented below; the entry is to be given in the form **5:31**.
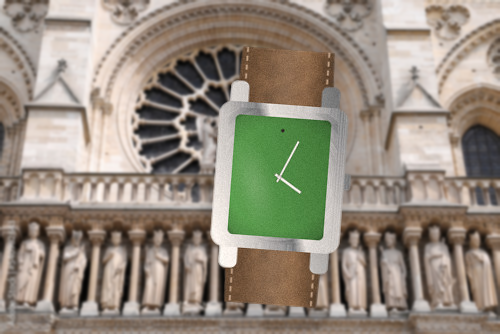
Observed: **4:04**
